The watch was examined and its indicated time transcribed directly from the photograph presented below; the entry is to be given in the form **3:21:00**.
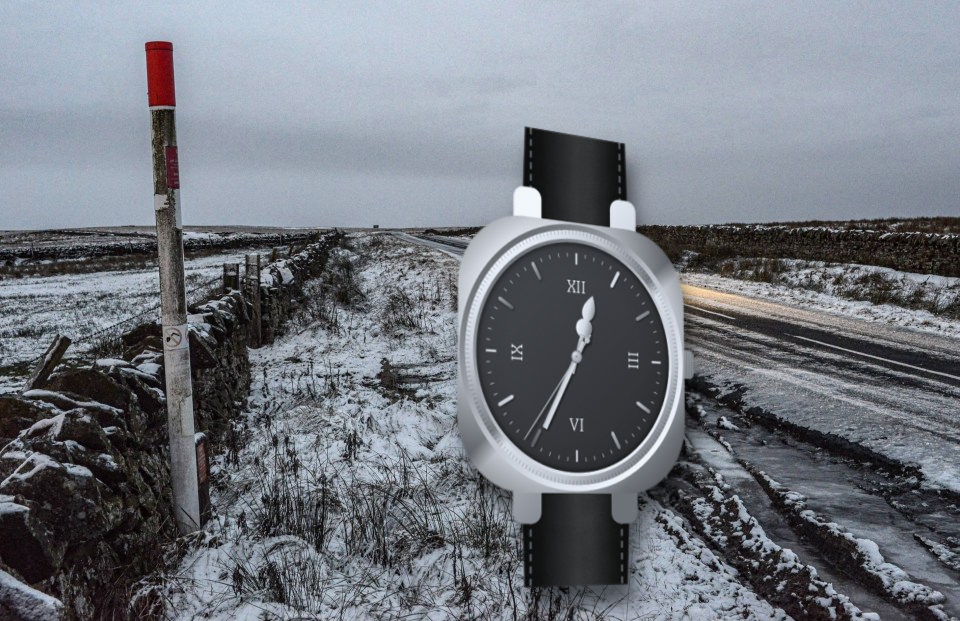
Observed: **12:34:36**
